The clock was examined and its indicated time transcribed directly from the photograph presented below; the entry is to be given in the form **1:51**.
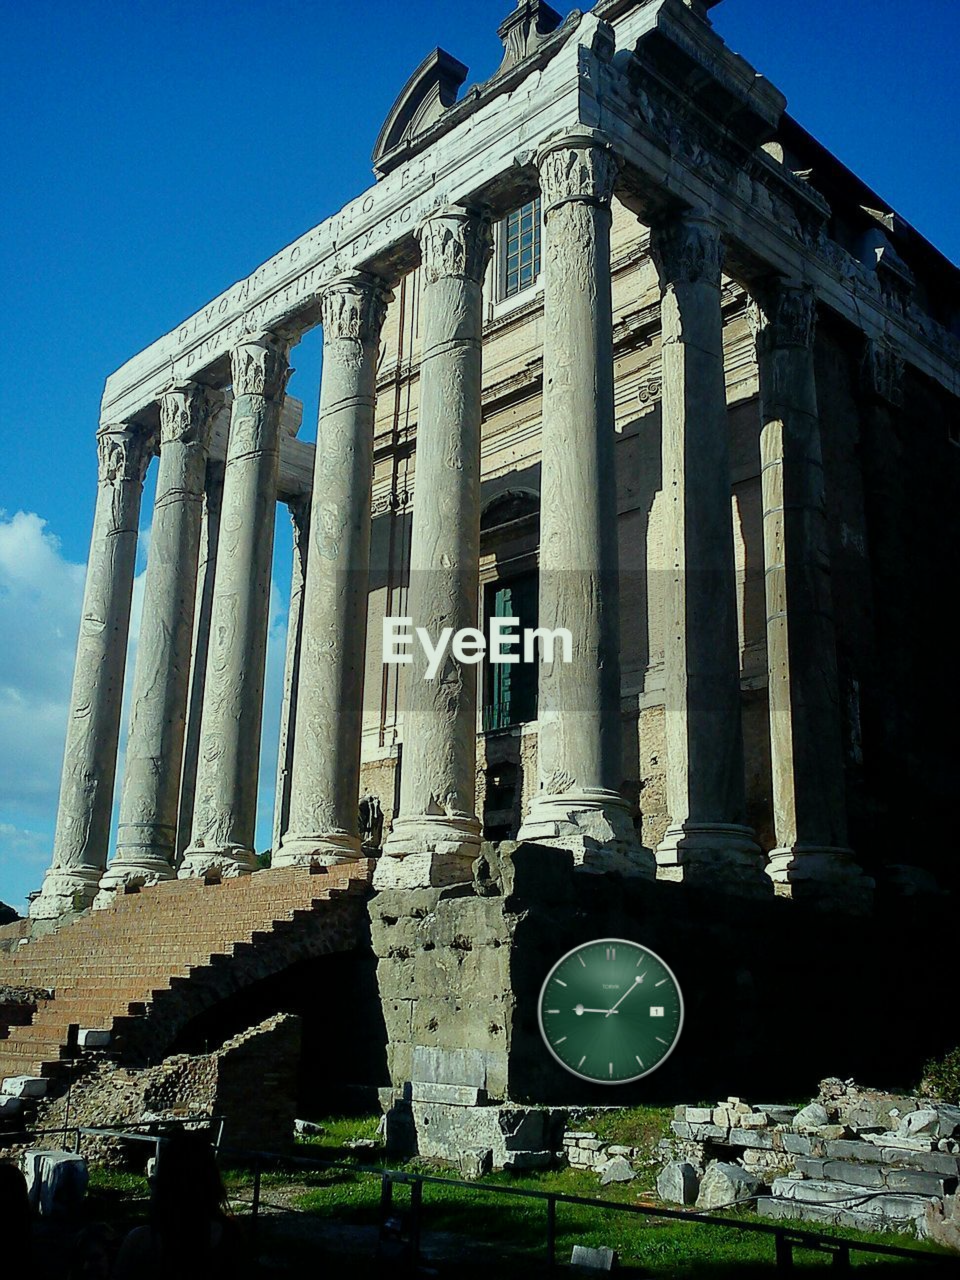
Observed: **9:07**
